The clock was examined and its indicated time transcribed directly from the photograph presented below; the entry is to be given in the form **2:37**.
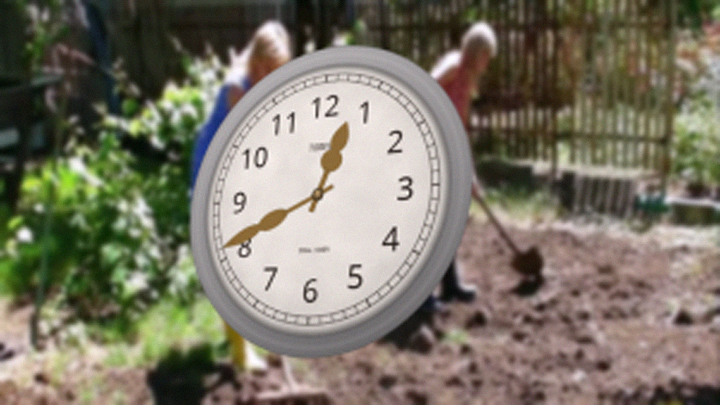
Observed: **12:41**
